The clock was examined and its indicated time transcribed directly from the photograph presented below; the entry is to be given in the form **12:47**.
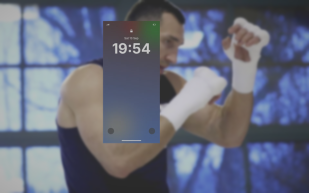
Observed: **19:54**
